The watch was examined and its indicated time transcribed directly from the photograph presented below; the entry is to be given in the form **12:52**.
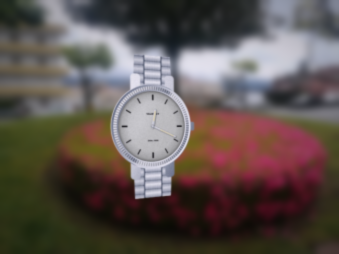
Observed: **12:19**
